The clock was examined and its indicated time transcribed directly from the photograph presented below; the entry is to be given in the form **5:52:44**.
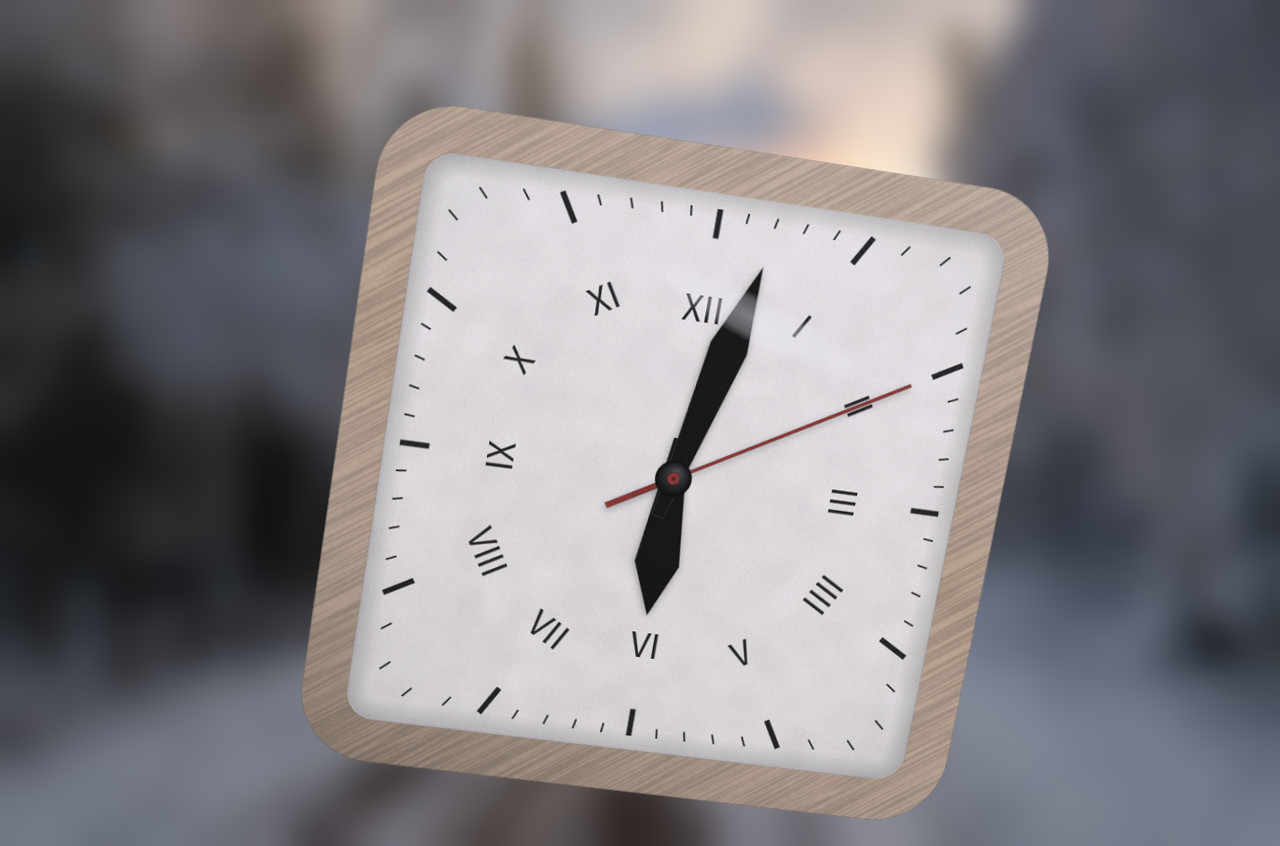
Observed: **6:02:10**
